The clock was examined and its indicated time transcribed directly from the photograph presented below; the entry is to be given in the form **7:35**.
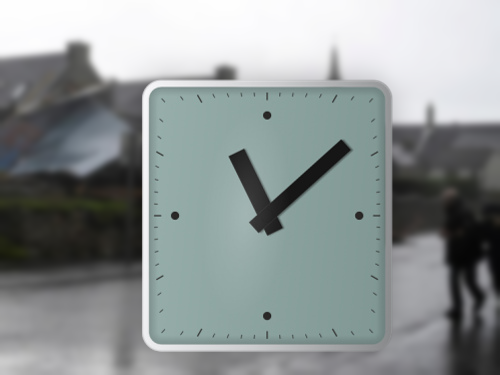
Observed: **11:08**
